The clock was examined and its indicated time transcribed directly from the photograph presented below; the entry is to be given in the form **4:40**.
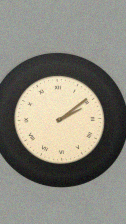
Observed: **2:09**
